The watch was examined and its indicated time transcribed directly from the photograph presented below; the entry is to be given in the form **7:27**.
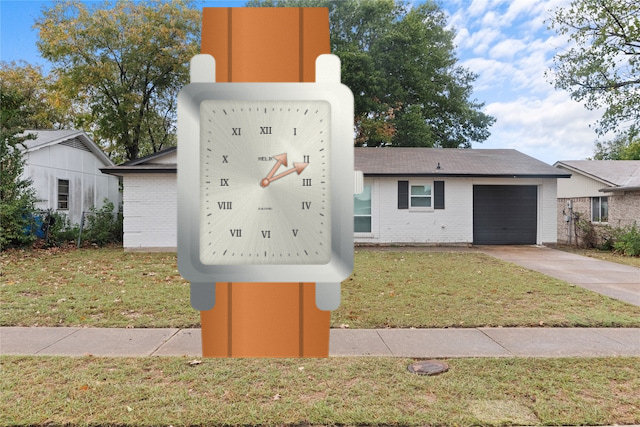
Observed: **1:11**
